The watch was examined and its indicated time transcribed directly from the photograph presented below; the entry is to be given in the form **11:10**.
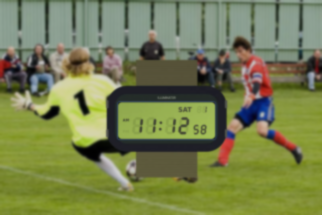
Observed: **11:12**
